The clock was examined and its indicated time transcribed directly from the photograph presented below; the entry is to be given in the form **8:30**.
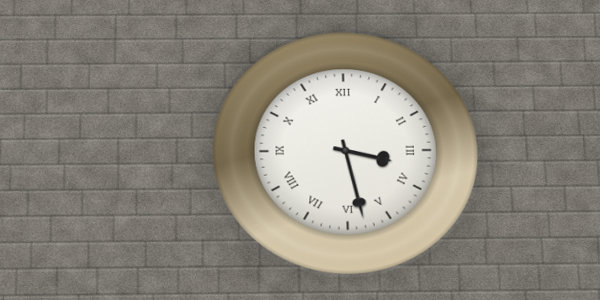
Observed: **3:28**
